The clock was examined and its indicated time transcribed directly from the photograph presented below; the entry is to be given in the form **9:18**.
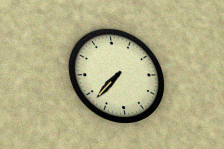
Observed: **7:38**
